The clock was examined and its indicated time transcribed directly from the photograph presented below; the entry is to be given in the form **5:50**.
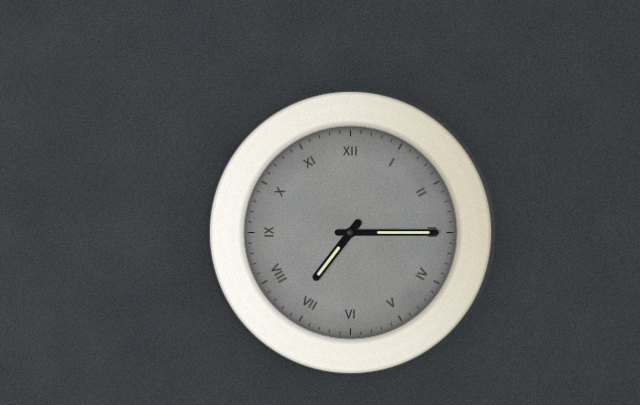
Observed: **7:15**
